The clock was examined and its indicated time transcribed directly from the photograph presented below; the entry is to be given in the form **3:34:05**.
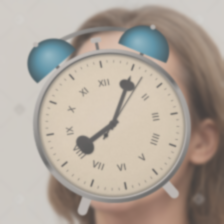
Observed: **8:05:07**
